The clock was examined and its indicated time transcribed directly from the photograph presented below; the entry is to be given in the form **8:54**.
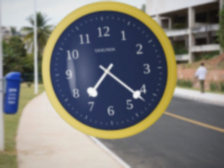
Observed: **7:22**
